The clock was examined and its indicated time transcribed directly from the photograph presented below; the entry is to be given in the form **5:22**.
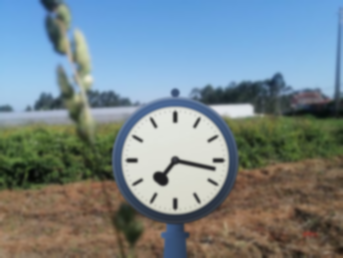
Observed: **7:17**
